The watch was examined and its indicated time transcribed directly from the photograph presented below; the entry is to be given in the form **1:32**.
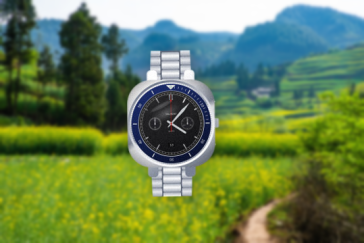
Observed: **4:07**
